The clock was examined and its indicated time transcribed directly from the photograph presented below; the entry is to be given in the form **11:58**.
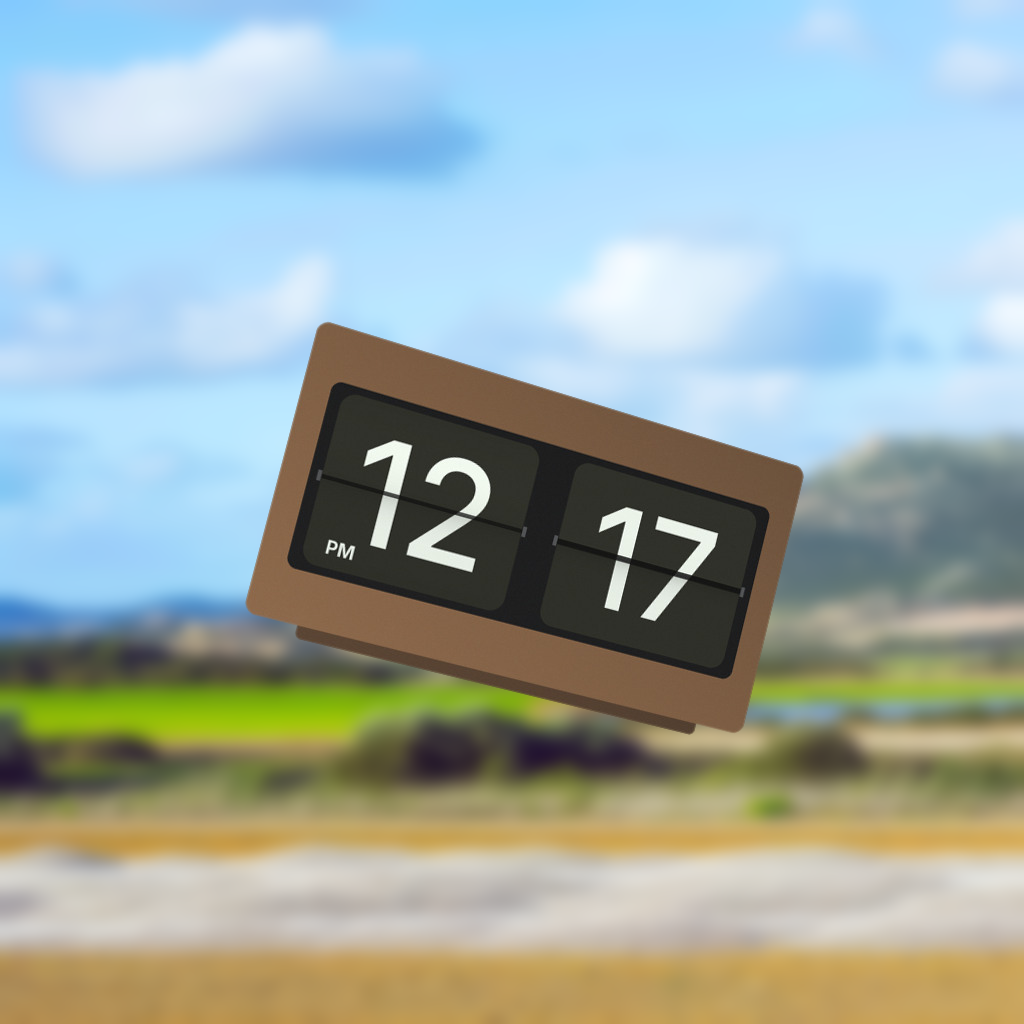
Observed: **12:17**
